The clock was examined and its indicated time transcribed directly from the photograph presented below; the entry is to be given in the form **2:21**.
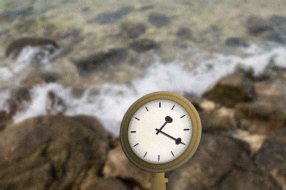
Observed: **1:20**
